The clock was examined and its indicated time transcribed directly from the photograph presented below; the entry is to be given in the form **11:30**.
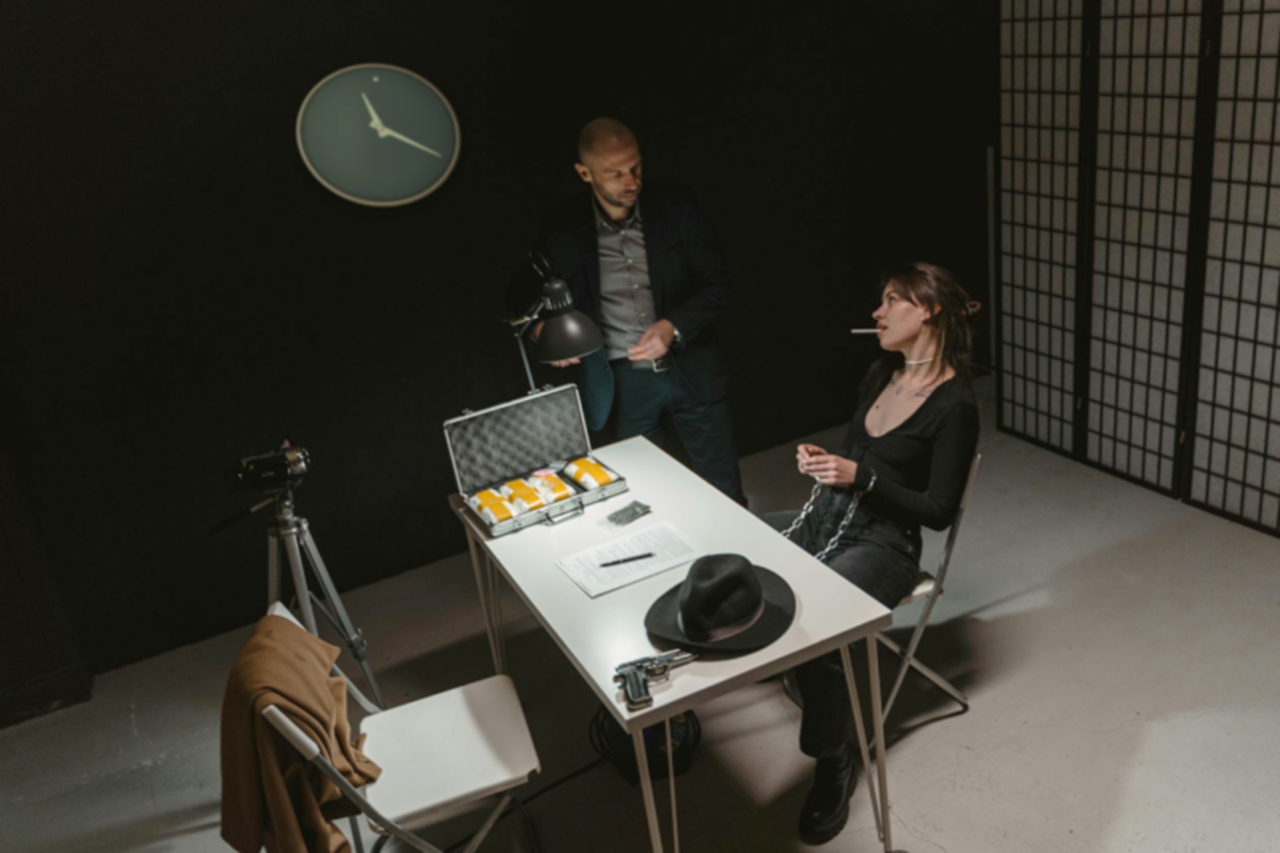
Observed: **11:20**
